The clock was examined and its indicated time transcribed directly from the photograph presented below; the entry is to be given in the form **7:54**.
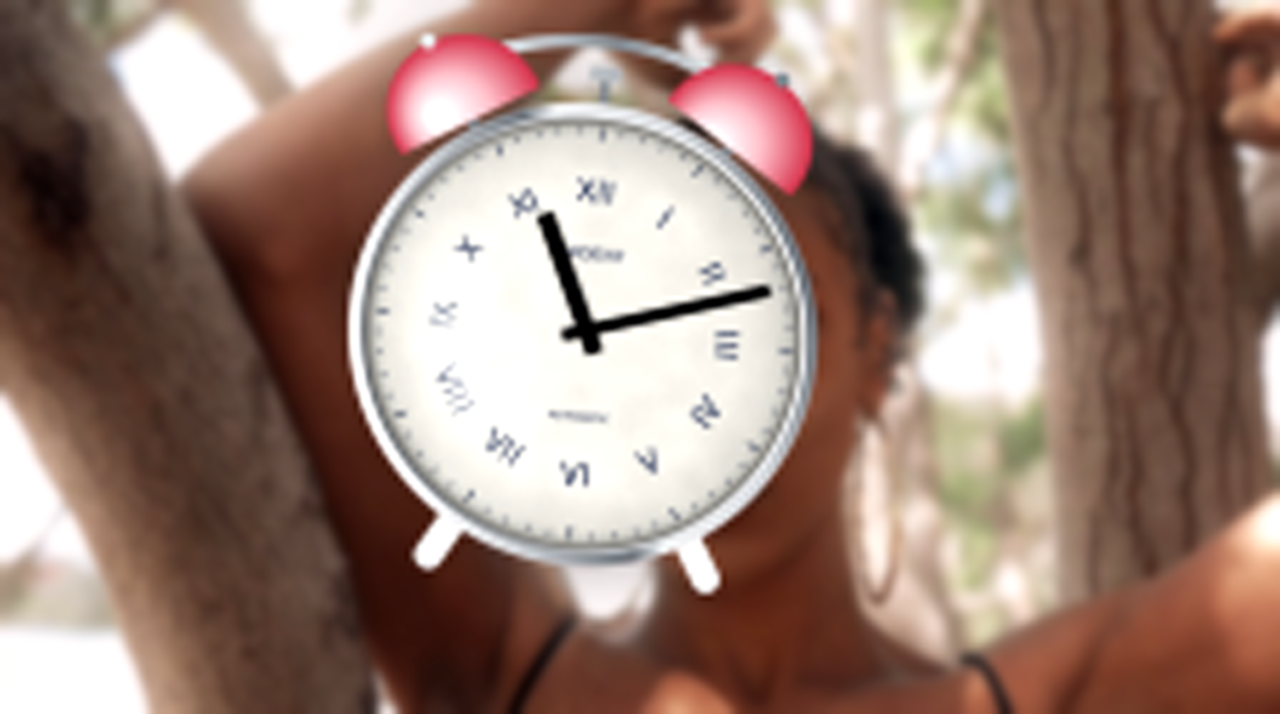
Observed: **11:12**
